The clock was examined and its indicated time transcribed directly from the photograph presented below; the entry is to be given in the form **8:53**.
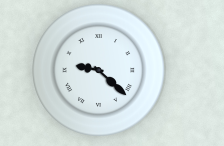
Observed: **9:22**
